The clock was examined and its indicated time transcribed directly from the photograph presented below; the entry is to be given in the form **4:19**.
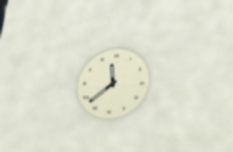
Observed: **11:38**
